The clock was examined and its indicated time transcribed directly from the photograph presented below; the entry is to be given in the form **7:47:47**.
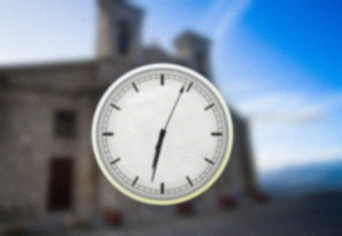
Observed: **6:32:04**
